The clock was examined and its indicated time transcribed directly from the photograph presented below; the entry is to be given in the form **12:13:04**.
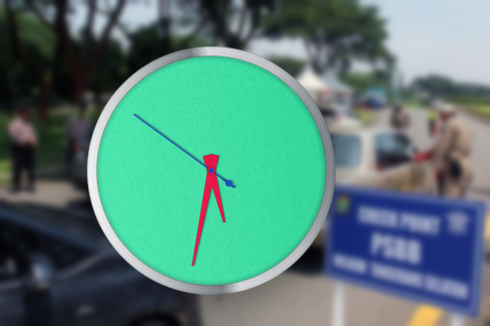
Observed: **5:31:51**
